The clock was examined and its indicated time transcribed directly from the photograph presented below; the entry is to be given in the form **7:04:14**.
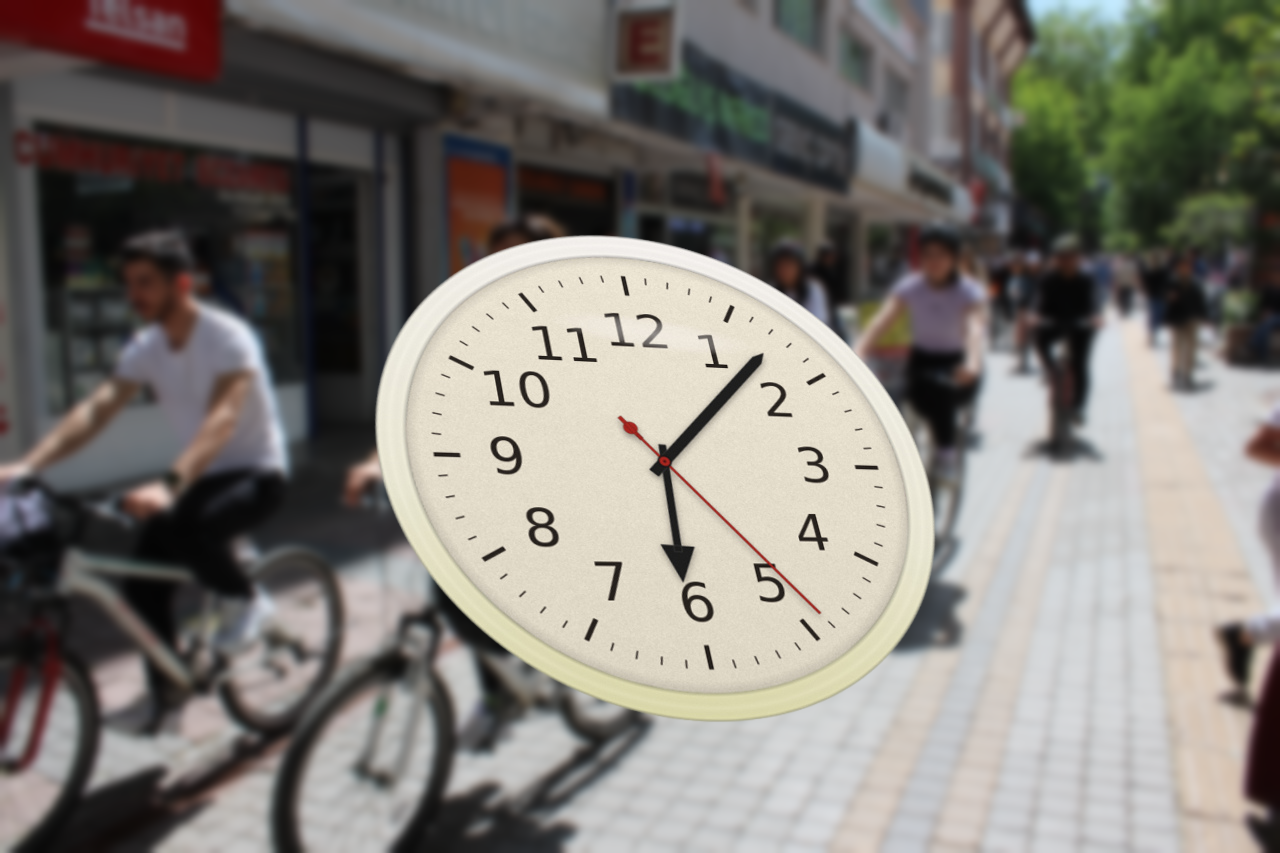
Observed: **6:07:24**
